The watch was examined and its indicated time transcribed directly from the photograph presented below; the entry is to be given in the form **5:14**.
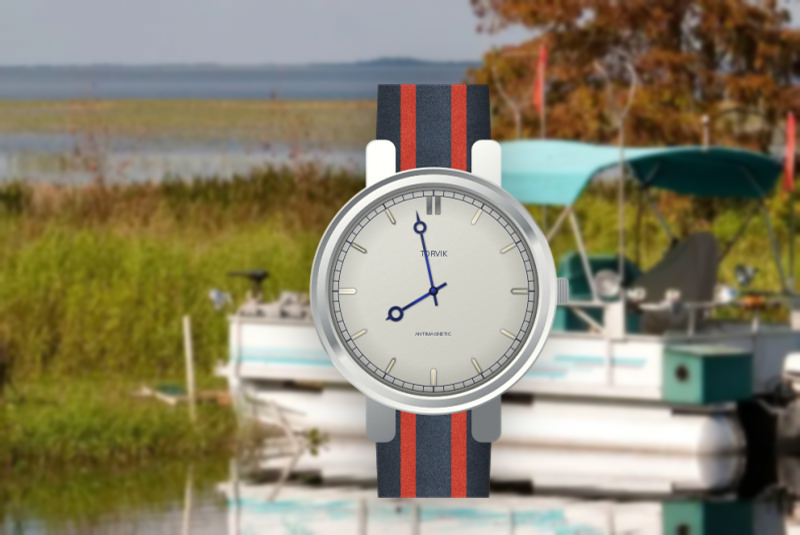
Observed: **7:58**
